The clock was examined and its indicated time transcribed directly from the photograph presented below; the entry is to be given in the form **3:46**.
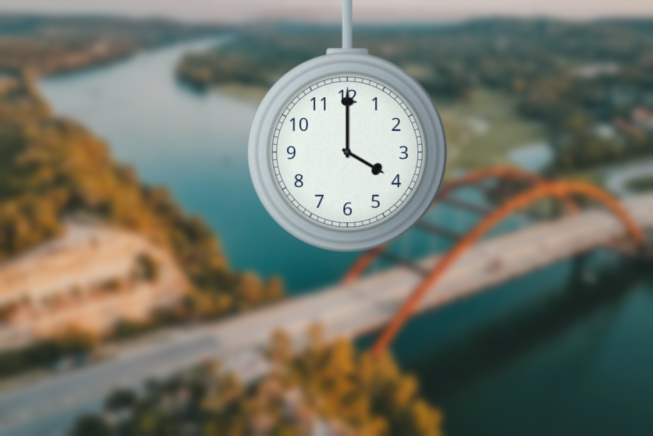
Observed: **4:00**
